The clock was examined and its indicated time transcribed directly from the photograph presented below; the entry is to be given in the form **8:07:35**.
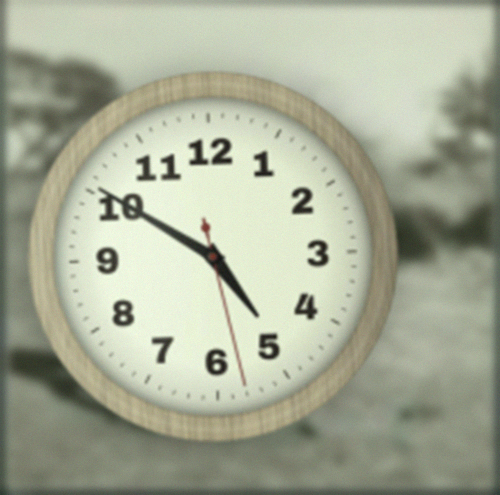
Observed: **4:50:28**
